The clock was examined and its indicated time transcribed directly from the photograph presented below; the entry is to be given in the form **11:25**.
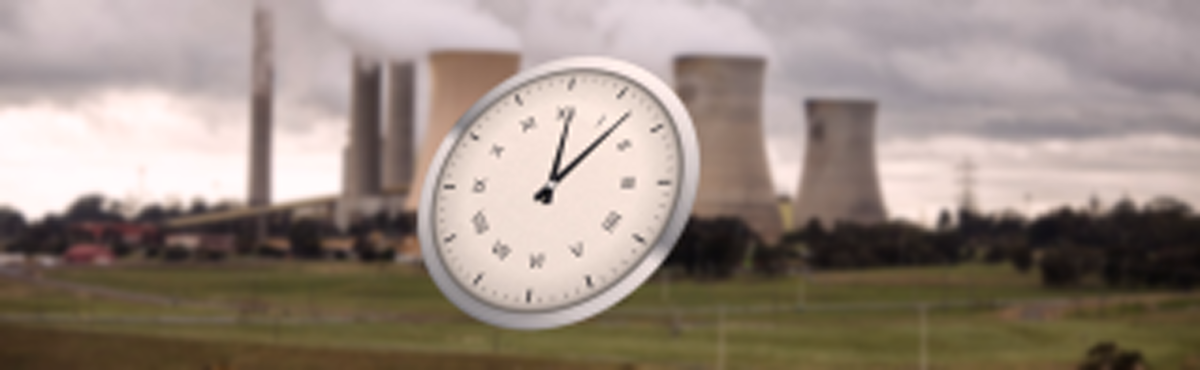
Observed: **12:07**
